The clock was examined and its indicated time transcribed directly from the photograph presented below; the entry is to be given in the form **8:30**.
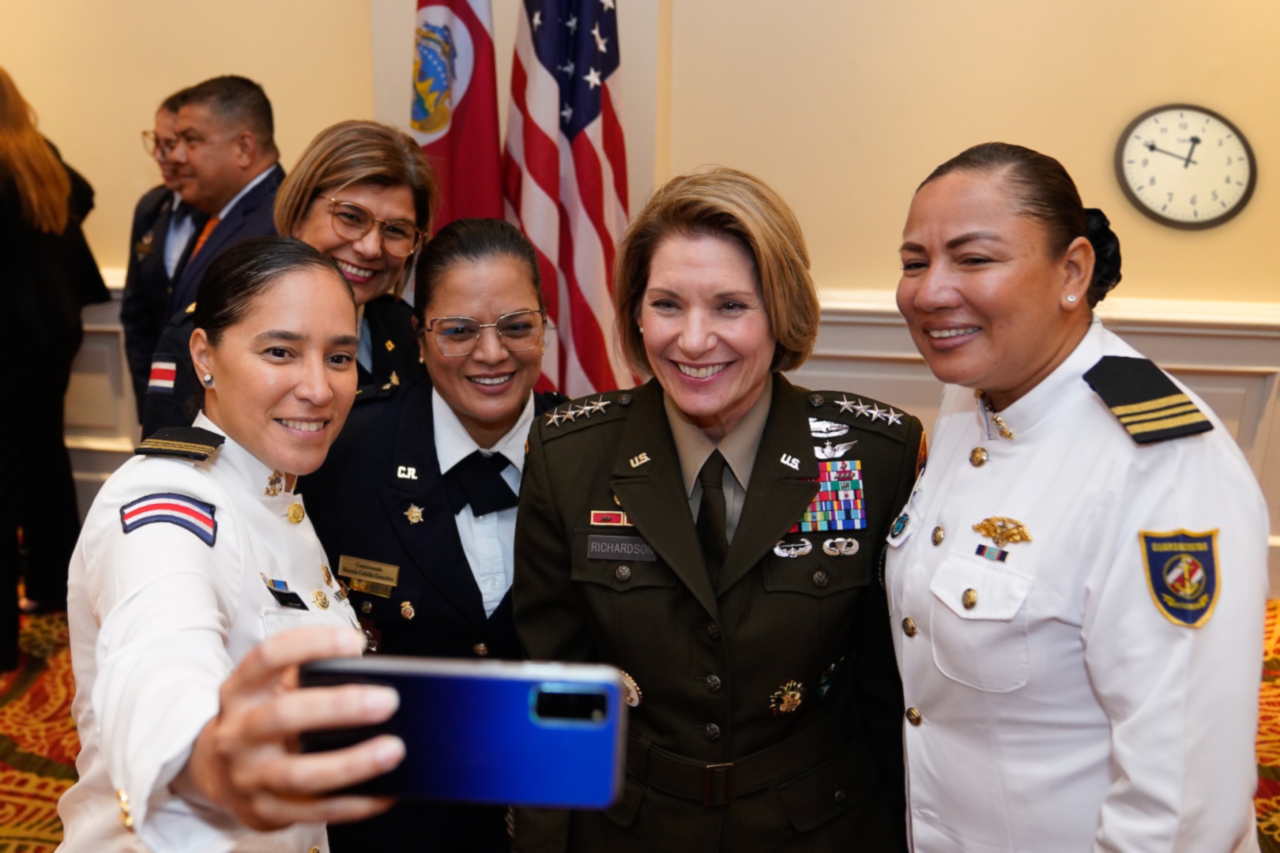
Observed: **12:49**
